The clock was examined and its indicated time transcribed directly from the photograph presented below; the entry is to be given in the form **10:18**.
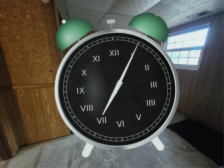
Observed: **7:05**
